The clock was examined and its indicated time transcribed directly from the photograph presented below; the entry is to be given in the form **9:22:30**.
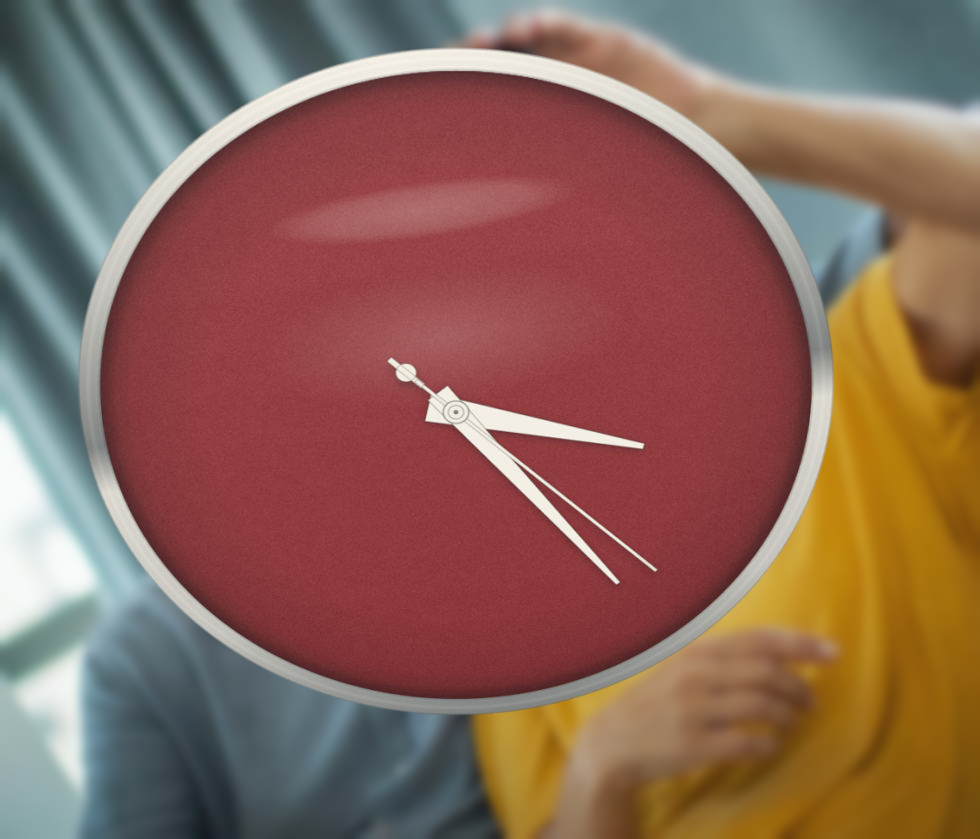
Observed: **3:23:22**
